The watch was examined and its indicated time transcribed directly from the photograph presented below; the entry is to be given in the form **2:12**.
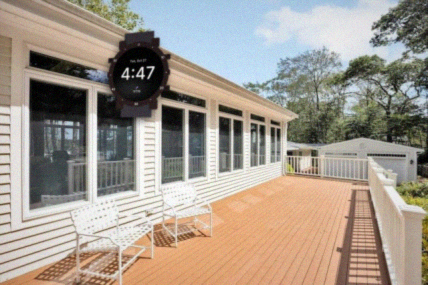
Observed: **4:47**
